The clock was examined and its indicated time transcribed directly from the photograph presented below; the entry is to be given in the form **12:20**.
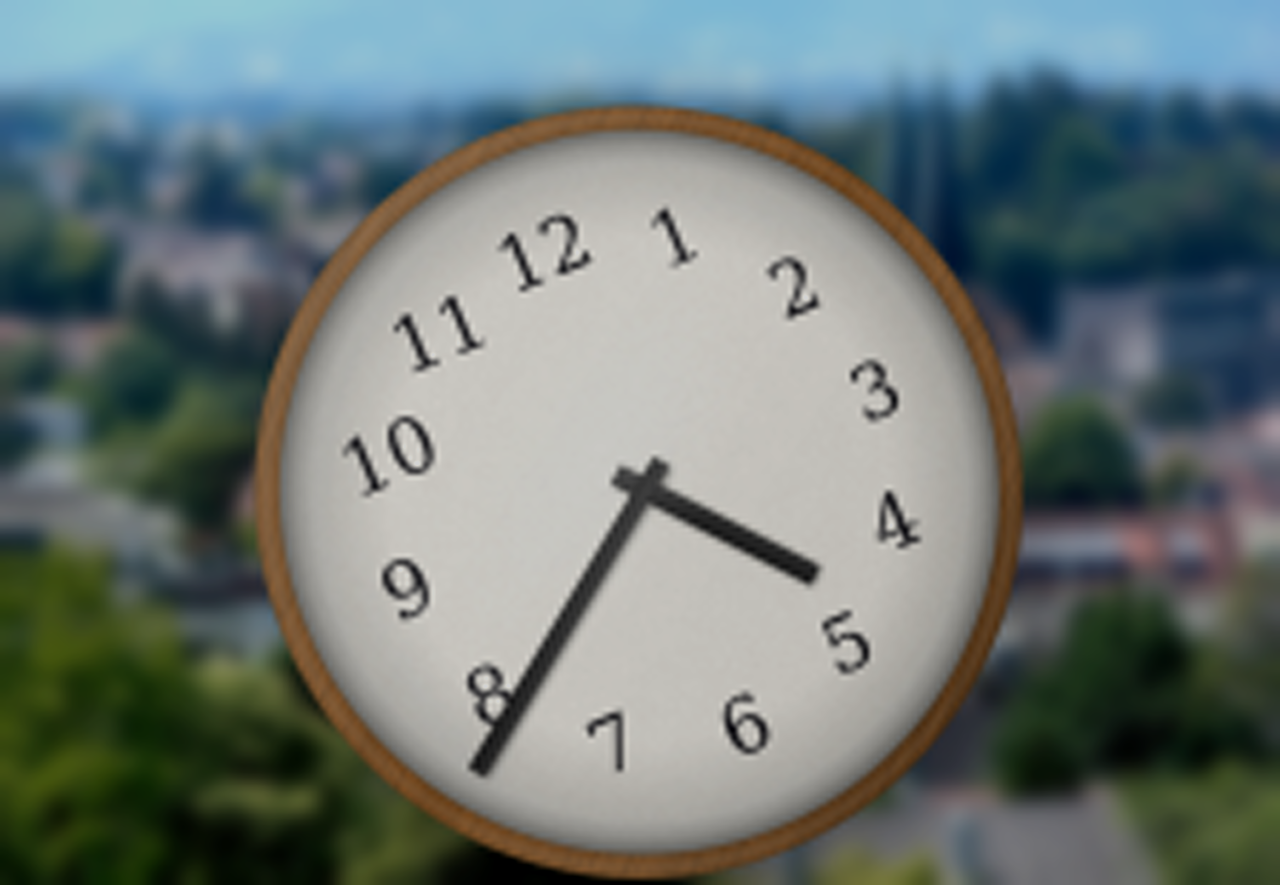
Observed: **4:39**
